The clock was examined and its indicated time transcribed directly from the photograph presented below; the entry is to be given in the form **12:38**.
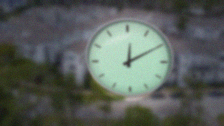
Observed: **12:10**
